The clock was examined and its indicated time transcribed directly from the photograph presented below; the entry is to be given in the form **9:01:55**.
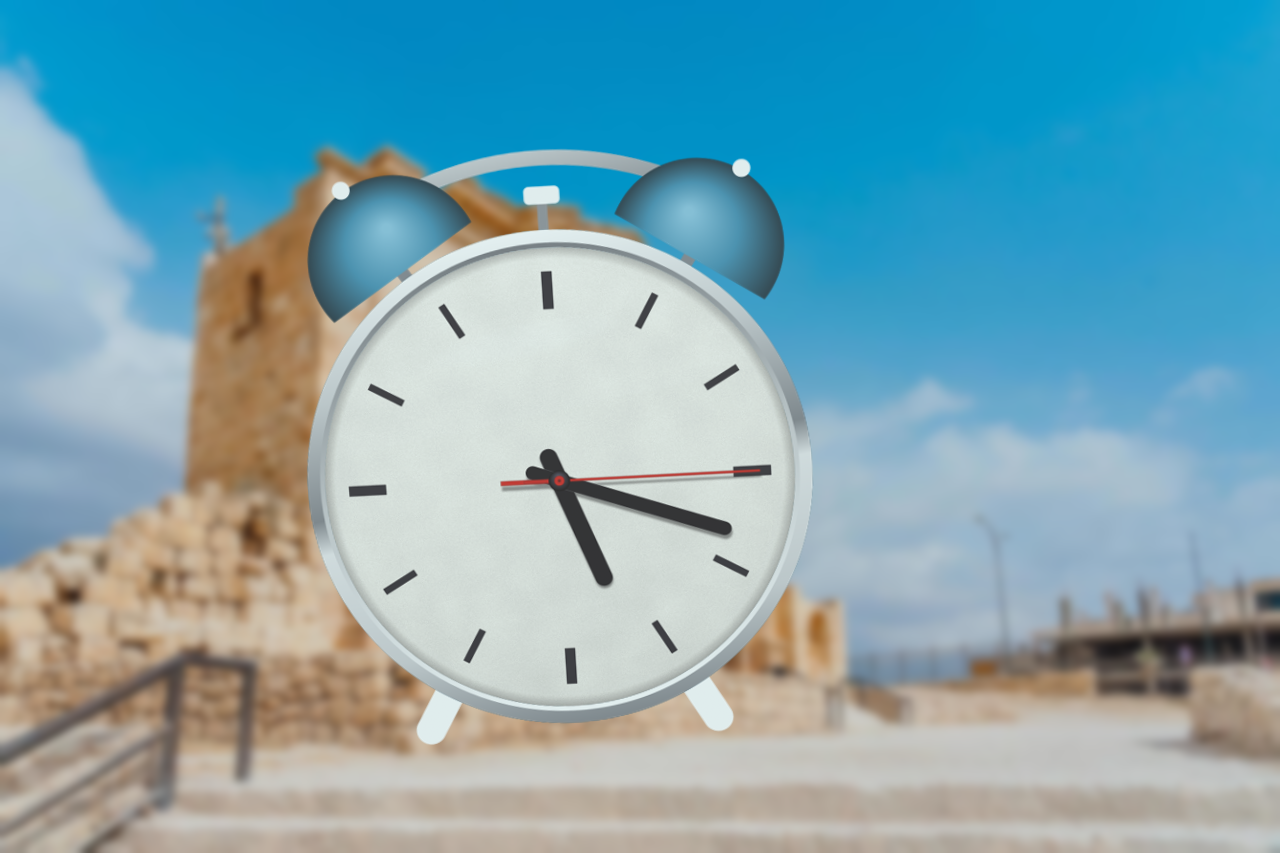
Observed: **5:18:15**
